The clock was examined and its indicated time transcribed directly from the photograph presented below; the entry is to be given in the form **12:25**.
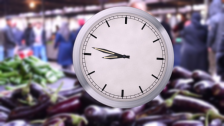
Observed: **8:47**
